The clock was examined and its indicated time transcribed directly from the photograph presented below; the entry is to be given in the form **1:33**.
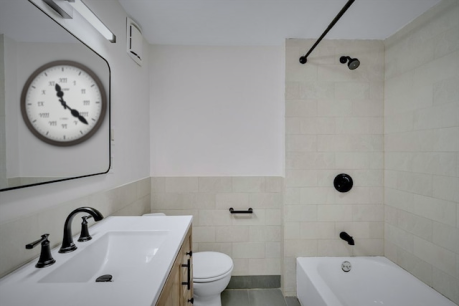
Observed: **11:22**
